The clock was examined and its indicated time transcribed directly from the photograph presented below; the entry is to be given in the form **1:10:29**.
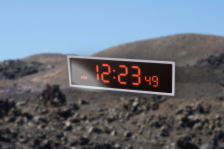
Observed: **12:23:49**
